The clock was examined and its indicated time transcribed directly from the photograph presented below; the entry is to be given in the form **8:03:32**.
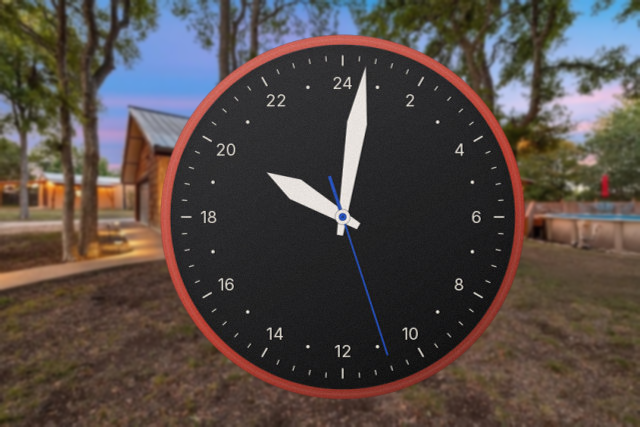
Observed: **20:01:27**
